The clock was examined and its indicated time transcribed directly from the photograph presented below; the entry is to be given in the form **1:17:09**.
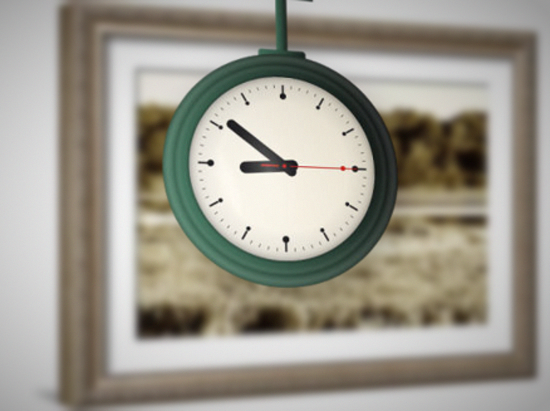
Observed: **8:51:15**
